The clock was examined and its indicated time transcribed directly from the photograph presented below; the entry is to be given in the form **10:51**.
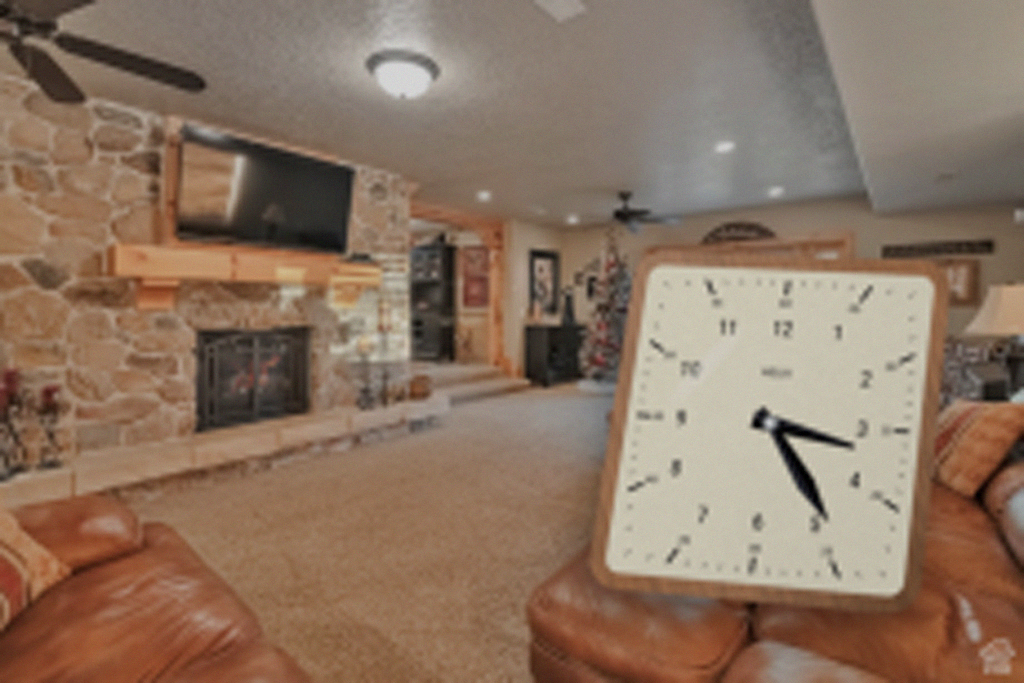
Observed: **3:24**
